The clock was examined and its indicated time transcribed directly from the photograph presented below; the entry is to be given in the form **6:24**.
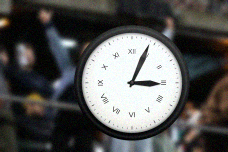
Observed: **3:04**
